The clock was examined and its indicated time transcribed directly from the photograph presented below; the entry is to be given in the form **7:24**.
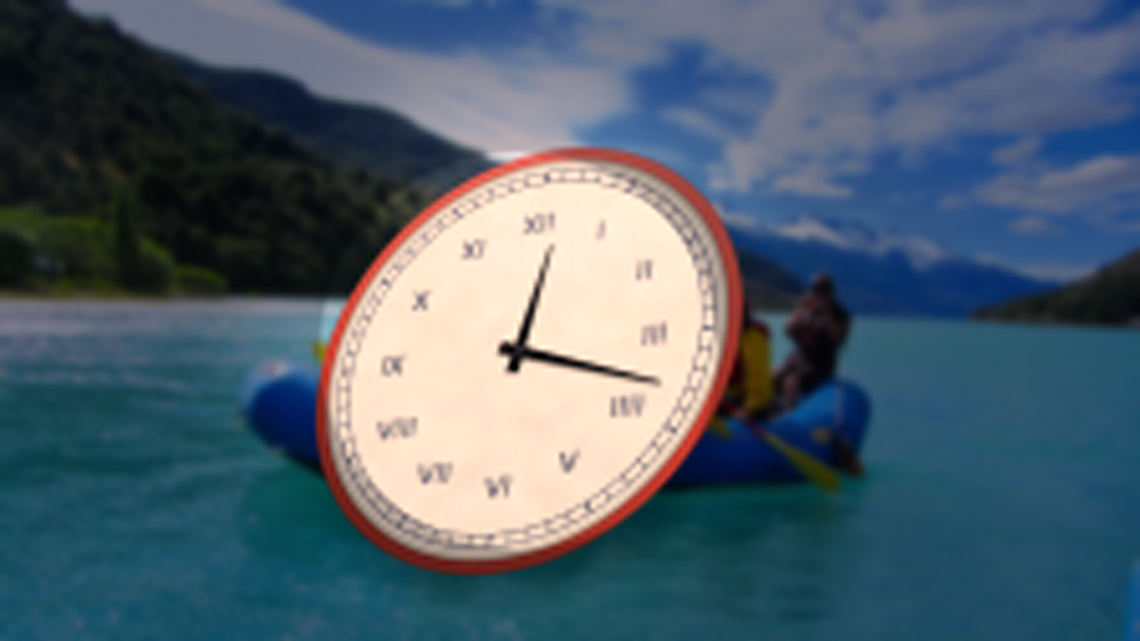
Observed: **12:18**
